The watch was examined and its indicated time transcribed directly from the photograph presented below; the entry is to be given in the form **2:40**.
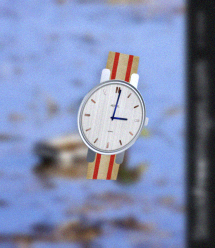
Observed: **3:01**
